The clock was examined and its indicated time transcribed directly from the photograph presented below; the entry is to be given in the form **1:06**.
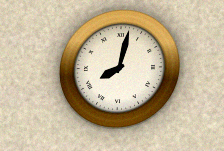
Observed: **8:02**
